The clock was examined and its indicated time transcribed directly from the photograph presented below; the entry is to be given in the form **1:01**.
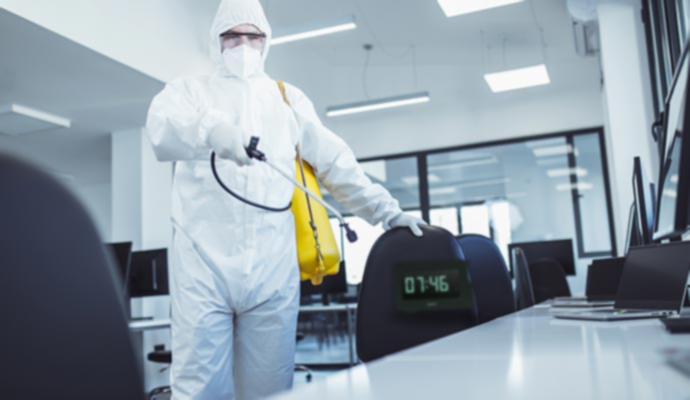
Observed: **7:46**
